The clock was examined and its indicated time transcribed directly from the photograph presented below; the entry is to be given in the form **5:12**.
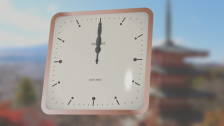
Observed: **12:00**
